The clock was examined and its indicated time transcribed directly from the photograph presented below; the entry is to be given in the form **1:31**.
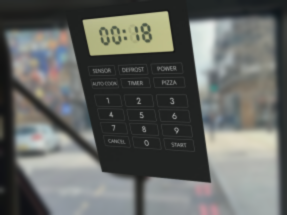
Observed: **0:18**
